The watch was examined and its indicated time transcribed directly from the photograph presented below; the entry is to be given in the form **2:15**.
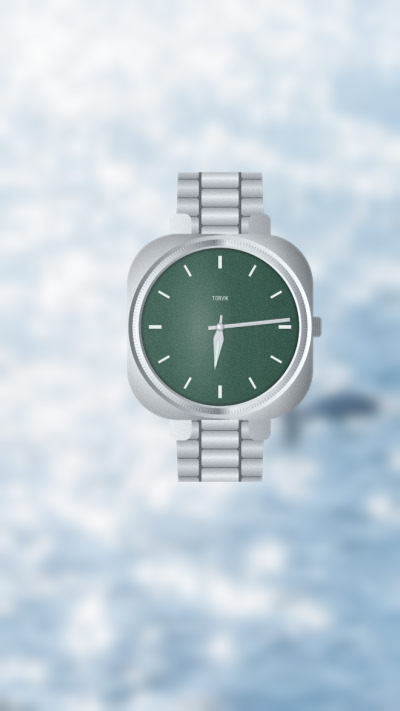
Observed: **6:14**
